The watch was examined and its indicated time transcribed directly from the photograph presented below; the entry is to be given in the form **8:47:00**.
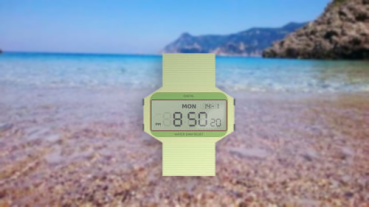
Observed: **8:50:20**
